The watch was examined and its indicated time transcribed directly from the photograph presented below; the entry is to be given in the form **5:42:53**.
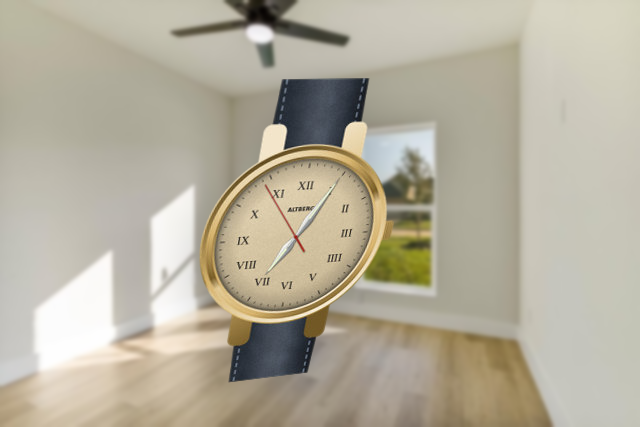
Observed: **7:04:54**
